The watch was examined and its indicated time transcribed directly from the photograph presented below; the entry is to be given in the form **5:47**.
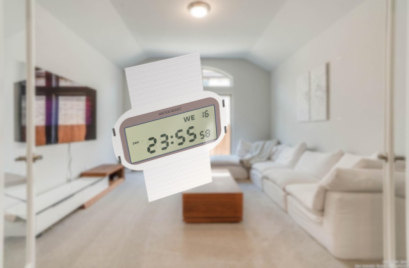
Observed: **23:55**
